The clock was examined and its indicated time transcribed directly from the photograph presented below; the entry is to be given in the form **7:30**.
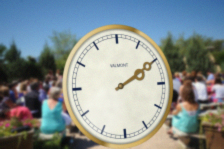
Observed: **2:10**
